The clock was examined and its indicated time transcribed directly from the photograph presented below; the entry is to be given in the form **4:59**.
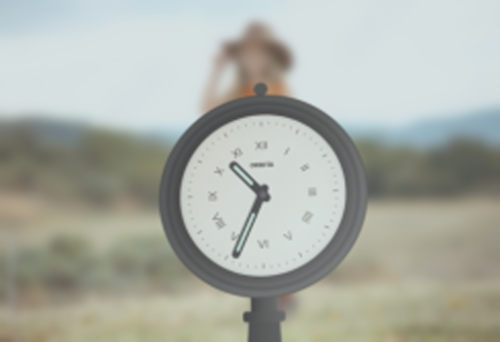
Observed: **10:34**
